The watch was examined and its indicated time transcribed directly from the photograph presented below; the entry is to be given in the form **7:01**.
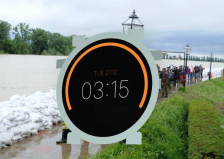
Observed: **3:15**
